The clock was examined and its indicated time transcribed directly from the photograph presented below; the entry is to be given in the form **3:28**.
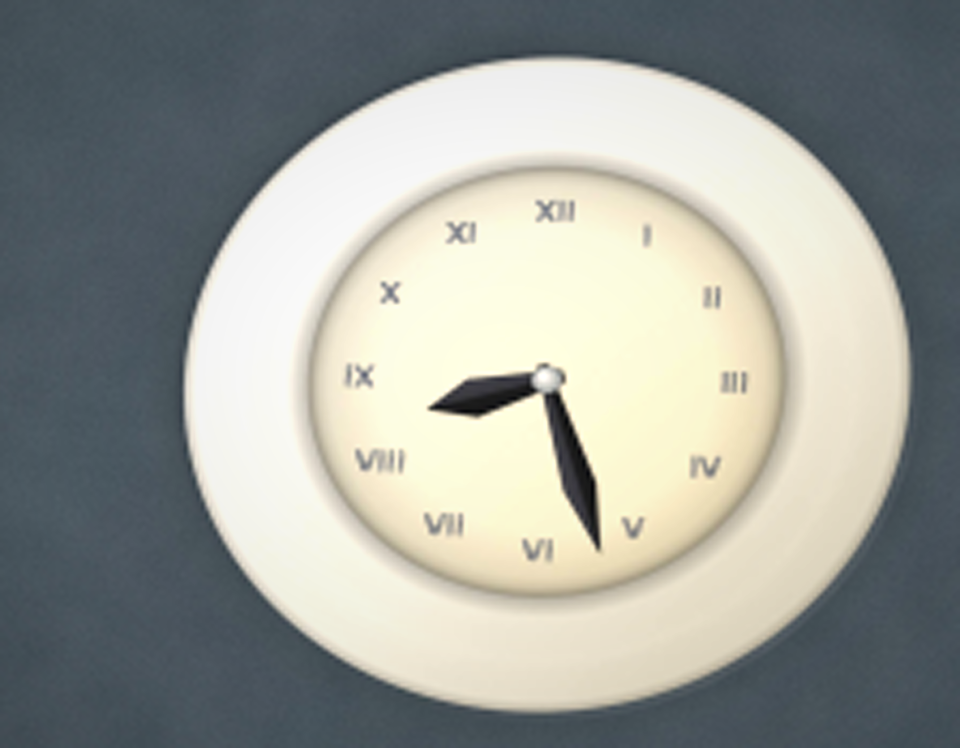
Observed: **8:27**
